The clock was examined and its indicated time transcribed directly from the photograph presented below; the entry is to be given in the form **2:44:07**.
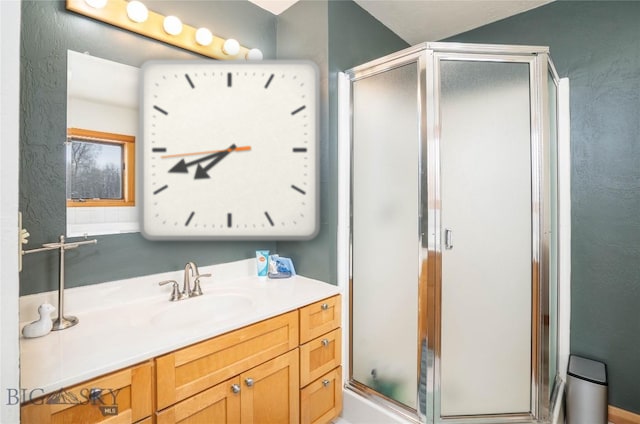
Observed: **7:41:44**
